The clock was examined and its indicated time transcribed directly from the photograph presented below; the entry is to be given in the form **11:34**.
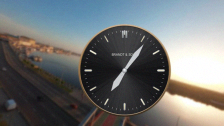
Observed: **7:06**
